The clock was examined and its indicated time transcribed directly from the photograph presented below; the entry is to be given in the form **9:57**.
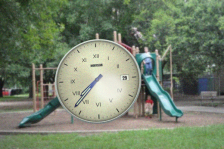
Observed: **7:37**
